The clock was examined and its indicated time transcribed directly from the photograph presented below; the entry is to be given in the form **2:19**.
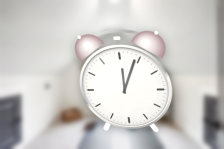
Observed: **12:04**
